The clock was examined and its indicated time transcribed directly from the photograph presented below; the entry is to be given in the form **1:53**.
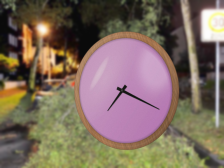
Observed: **7:19**
